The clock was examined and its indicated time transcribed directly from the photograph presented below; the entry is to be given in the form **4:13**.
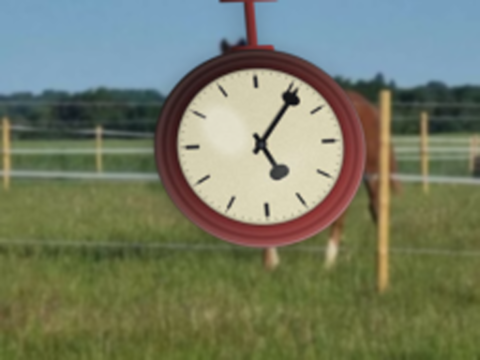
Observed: **5:06**
